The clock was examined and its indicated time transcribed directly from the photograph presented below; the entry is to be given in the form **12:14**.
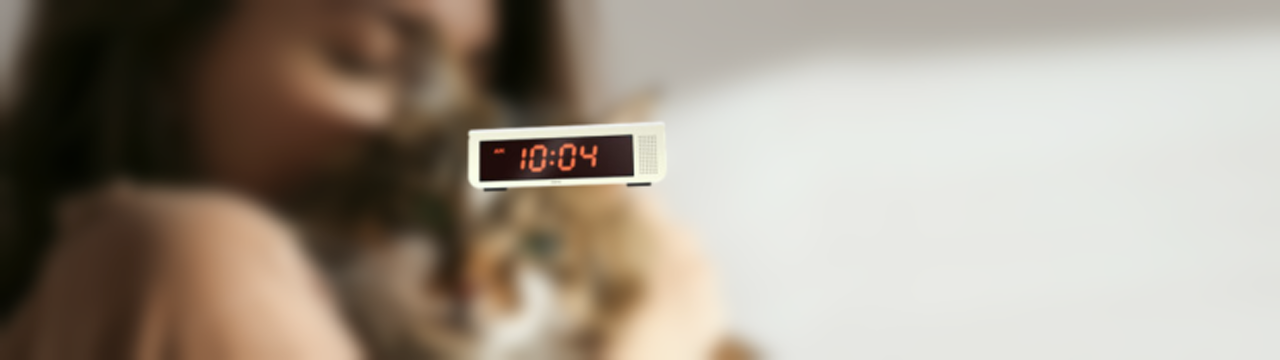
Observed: **10:04**
